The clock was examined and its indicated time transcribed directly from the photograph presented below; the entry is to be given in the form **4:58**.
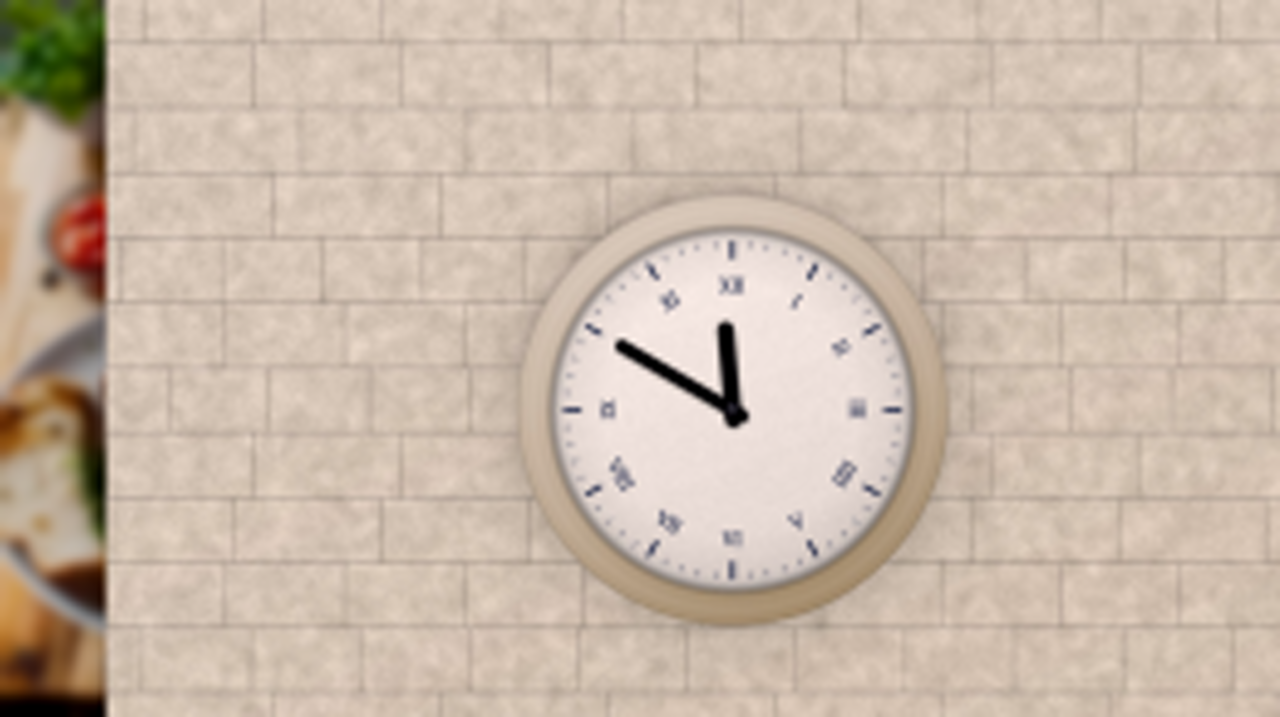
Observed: **11:50**
